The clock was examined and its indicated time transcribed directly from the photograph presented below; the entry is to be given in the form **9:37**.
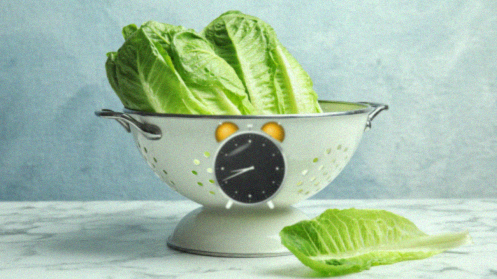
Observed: **8:41**
